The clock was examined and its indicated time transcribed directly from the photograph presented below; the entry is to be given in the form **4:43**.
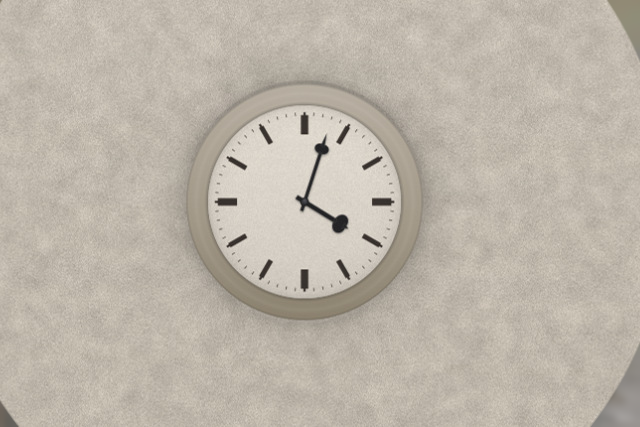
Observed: **4:03**
